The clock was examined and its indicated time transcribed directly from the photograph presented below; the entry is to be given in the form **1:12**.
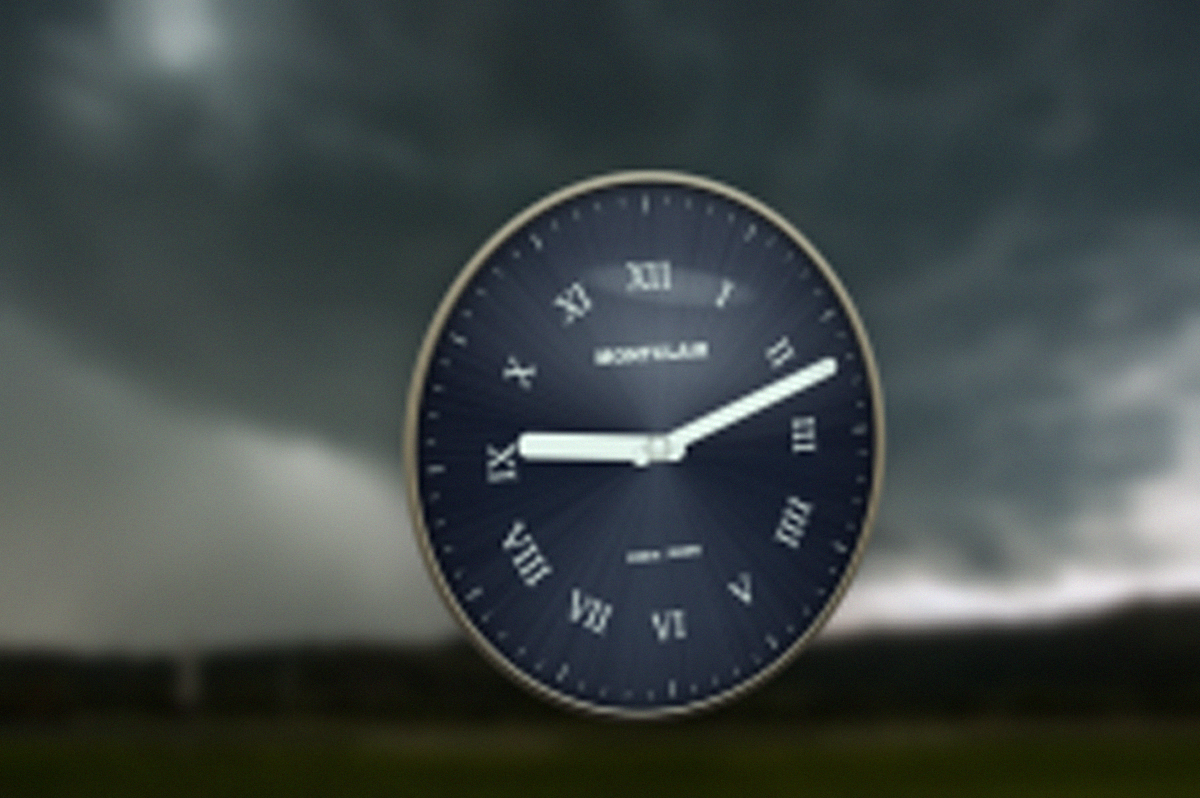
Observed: **9:12**
